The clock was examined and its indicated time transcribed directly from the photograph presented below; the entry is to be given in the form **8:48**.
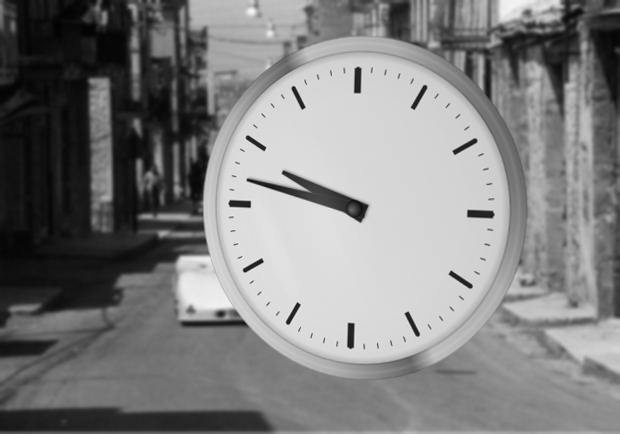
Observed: **9:47**
